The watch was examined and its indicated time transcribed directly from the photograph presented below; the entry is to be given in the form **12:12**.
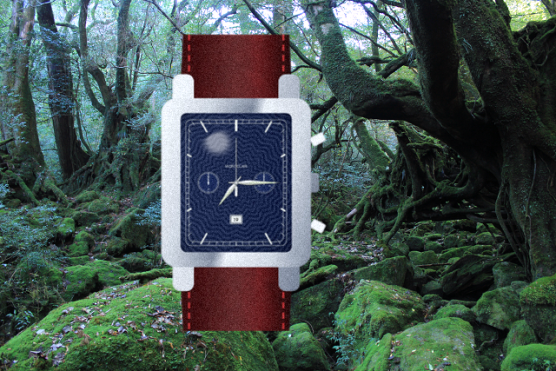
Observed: **7:15**
